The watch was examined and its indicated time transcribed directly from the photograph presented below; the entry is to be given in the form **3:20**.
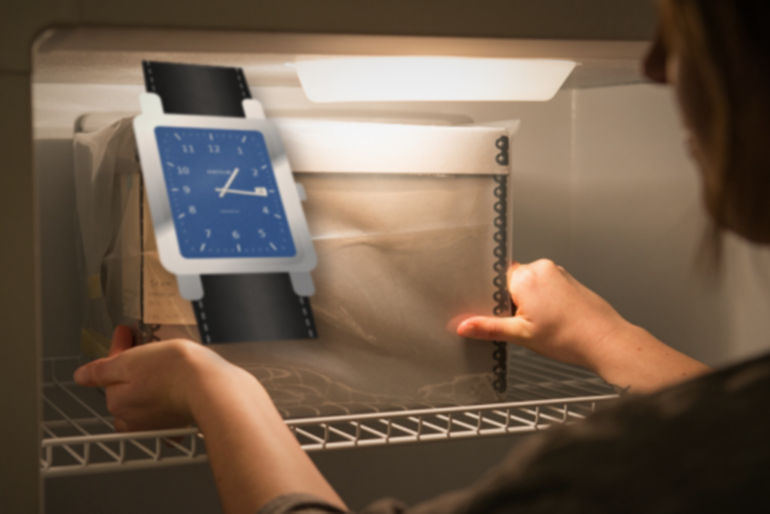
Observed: **1:16**
